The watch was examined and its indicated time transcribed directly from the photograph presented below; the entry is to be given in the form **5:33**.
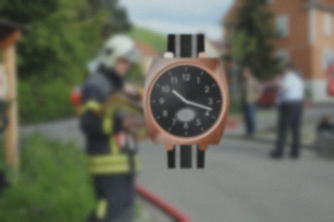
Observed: **10:18**
